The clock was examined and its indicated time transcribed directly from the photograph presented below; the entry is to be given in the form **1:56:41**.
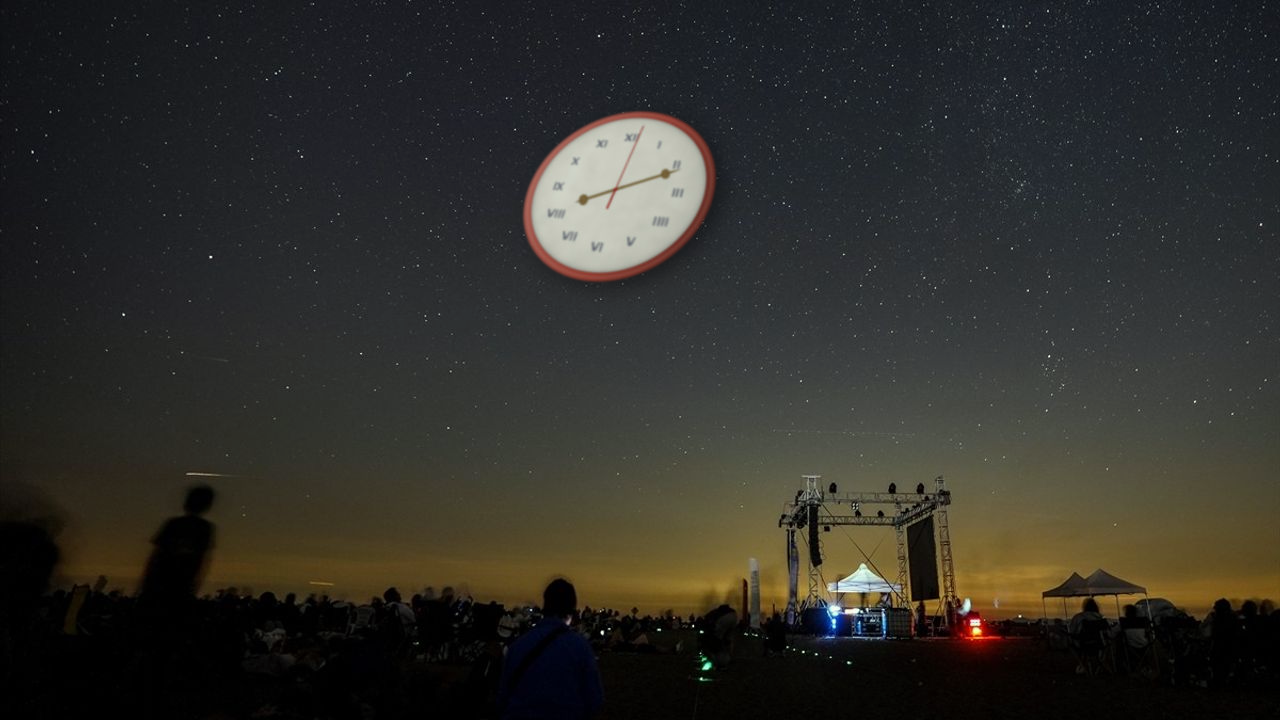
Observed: **8:11:01**
